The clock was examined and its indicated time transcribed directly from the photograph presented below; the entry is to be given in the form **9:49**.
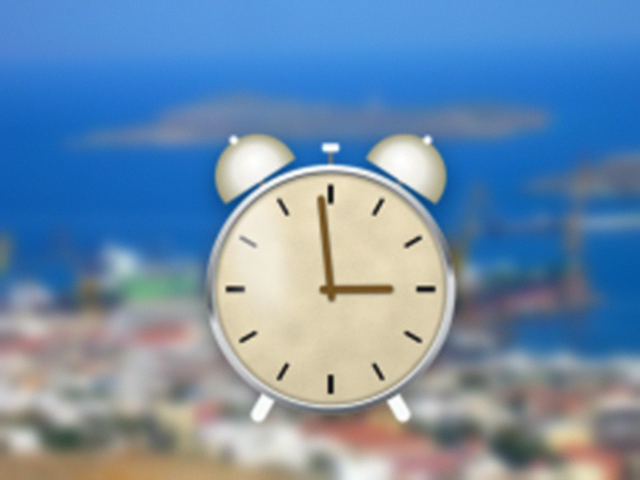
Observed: **2:59**
